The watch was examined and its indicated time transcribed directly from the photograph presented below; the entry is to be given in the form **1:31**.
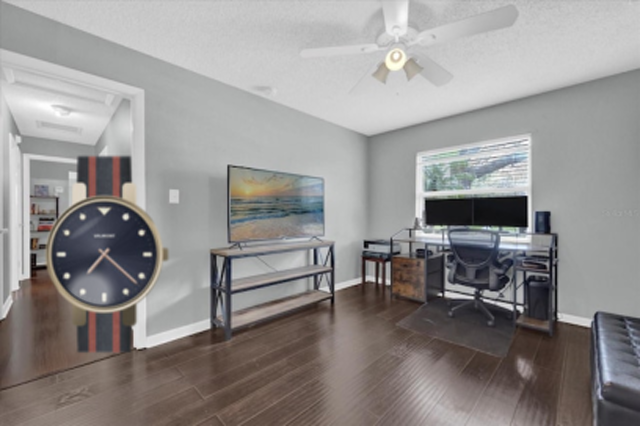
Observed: **7:22**
